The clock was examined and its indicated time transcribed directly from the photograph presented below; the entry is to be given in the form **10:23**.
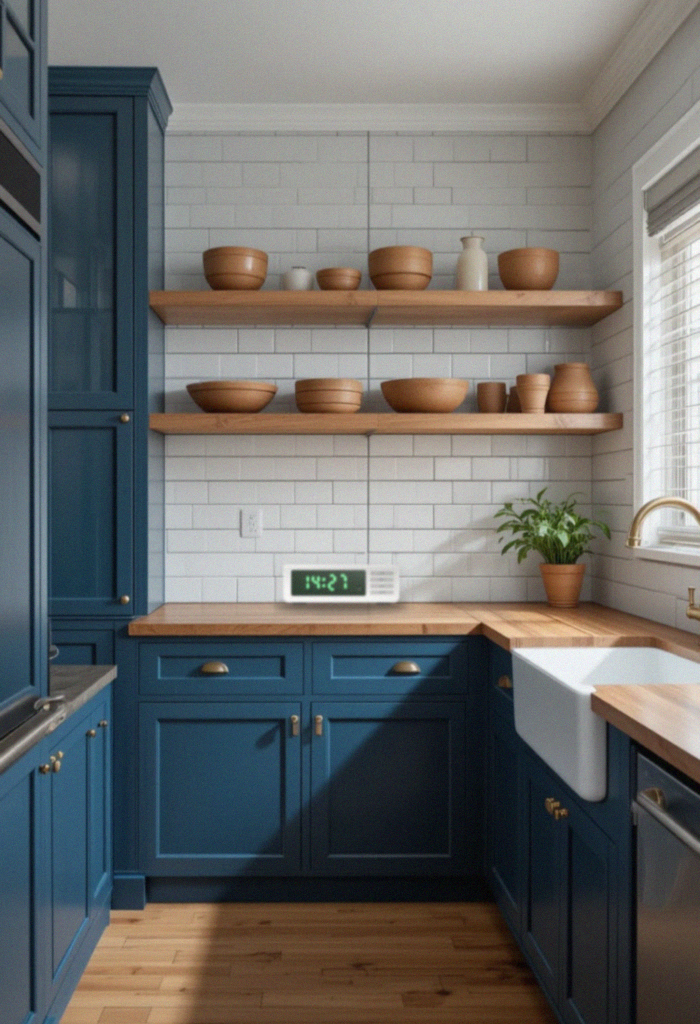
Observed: **14:27**
